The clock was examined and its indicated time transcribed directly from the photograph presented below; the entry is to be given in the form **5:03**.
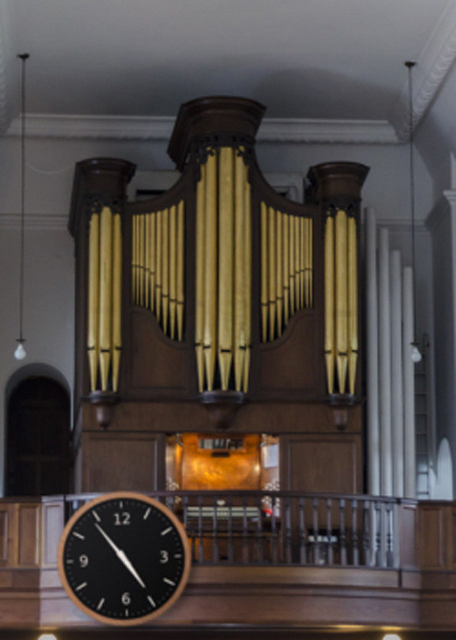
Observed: **4:54**
